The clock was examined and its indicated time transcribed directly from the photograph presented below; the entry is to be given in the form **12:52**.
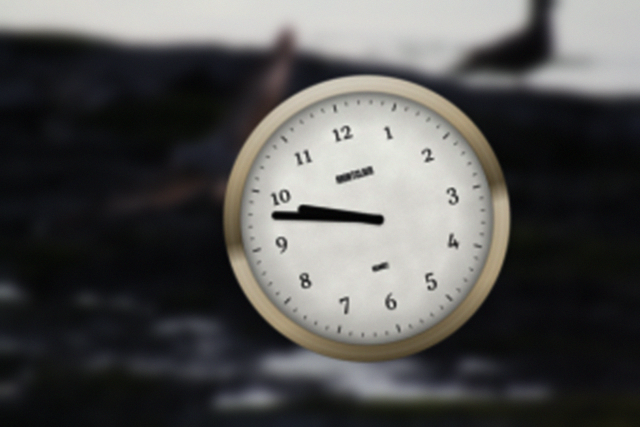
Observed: **9:48**
